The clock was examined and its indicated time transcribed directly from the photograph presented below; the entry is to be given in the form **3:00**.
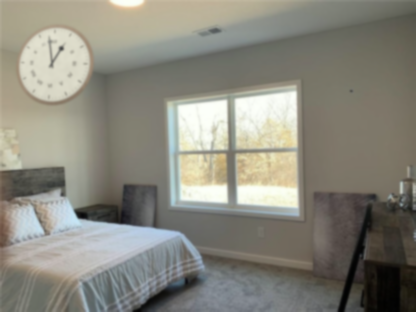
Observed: **12:58**
